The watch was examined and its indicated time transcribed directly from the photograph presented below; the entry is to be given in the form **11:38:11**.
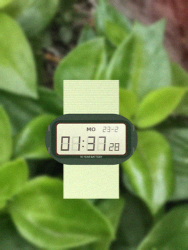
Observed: **1:37:28**
